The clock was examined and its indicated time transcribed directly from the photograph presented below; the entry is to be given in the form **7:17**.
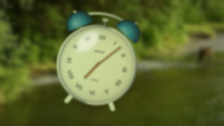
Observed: **7:07**
